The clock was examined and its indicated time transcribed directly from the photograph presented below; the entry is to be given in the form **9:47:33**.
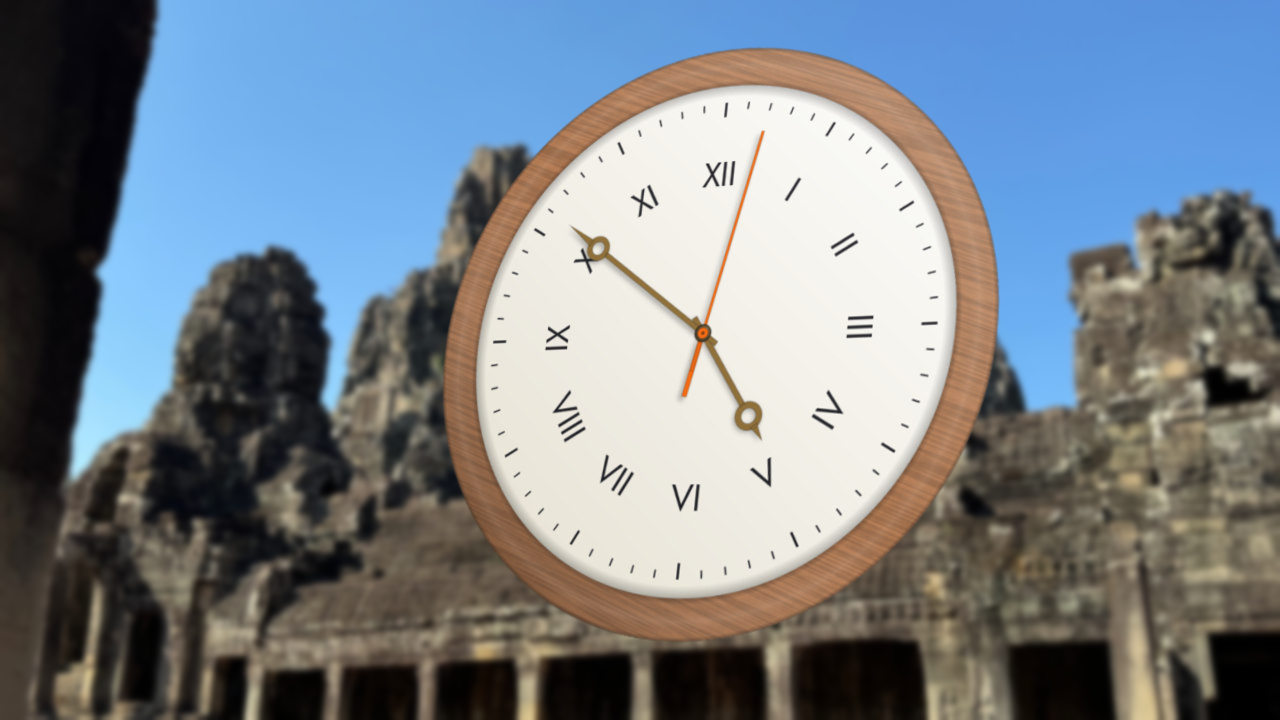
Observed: **4:51:02**
